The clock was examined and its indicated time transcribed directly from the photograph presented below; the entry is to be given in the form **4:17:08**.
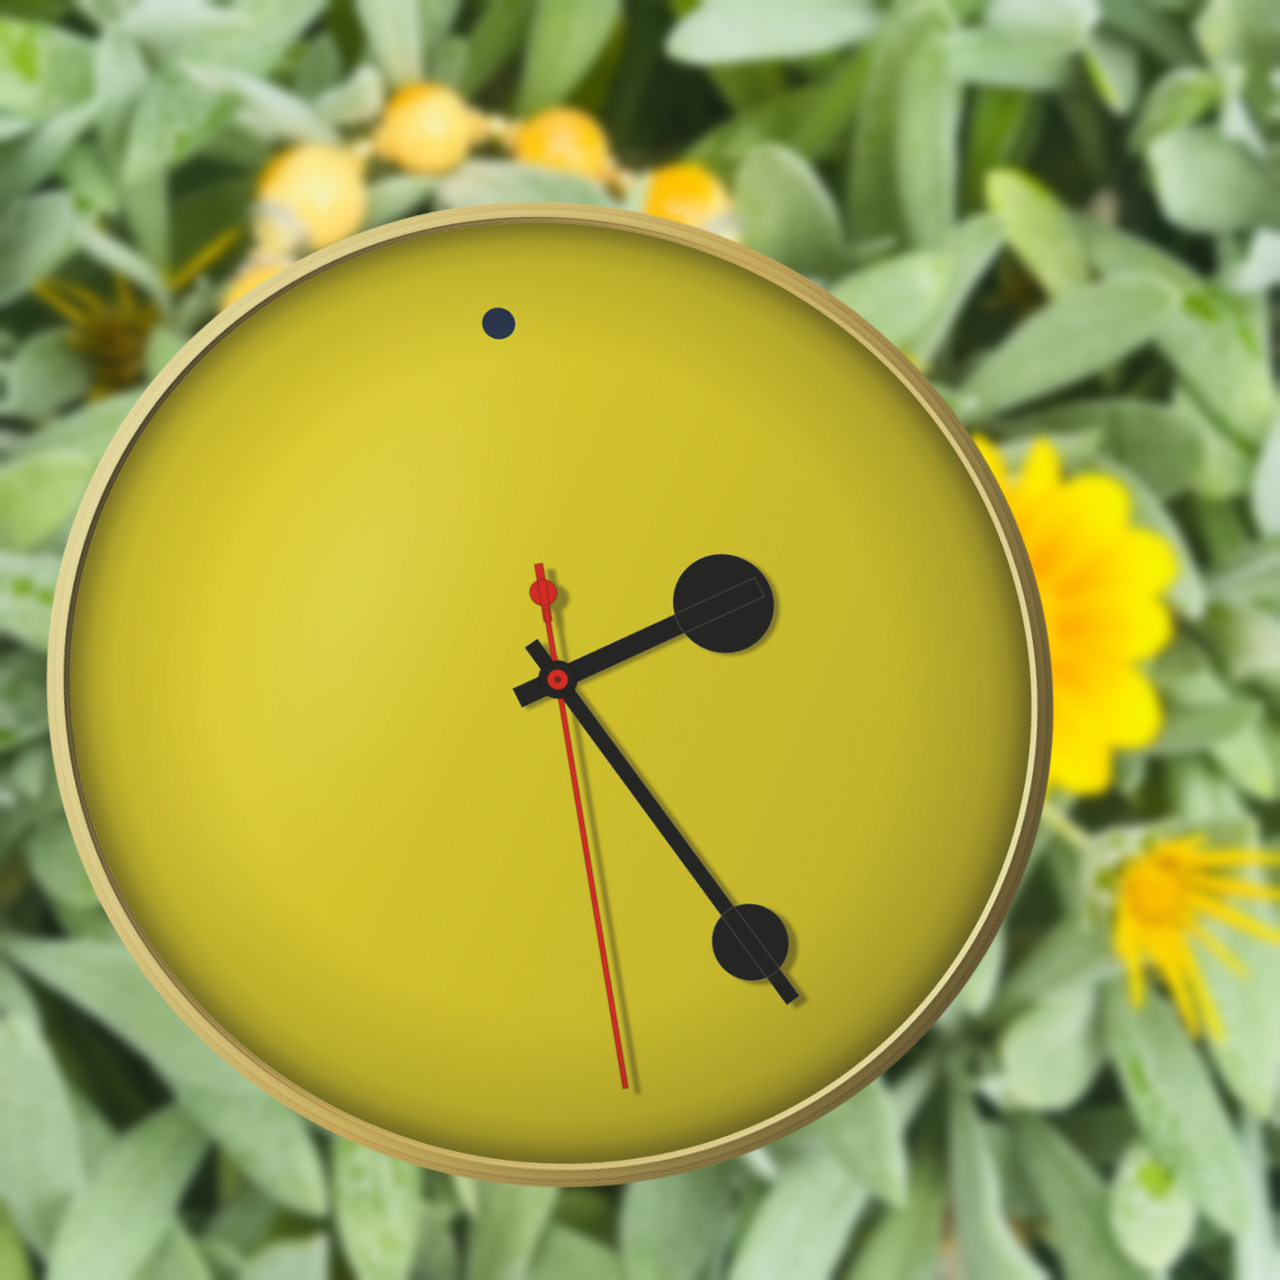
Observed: **2:25:30**
